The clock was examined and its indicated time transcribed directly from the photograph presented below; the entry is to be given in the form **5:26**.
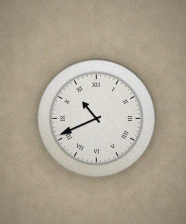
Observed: **10:41**
